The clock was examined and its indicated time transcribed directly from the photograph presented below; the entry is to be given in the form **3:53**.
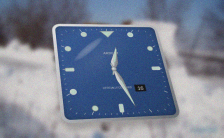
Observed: **12:27**
